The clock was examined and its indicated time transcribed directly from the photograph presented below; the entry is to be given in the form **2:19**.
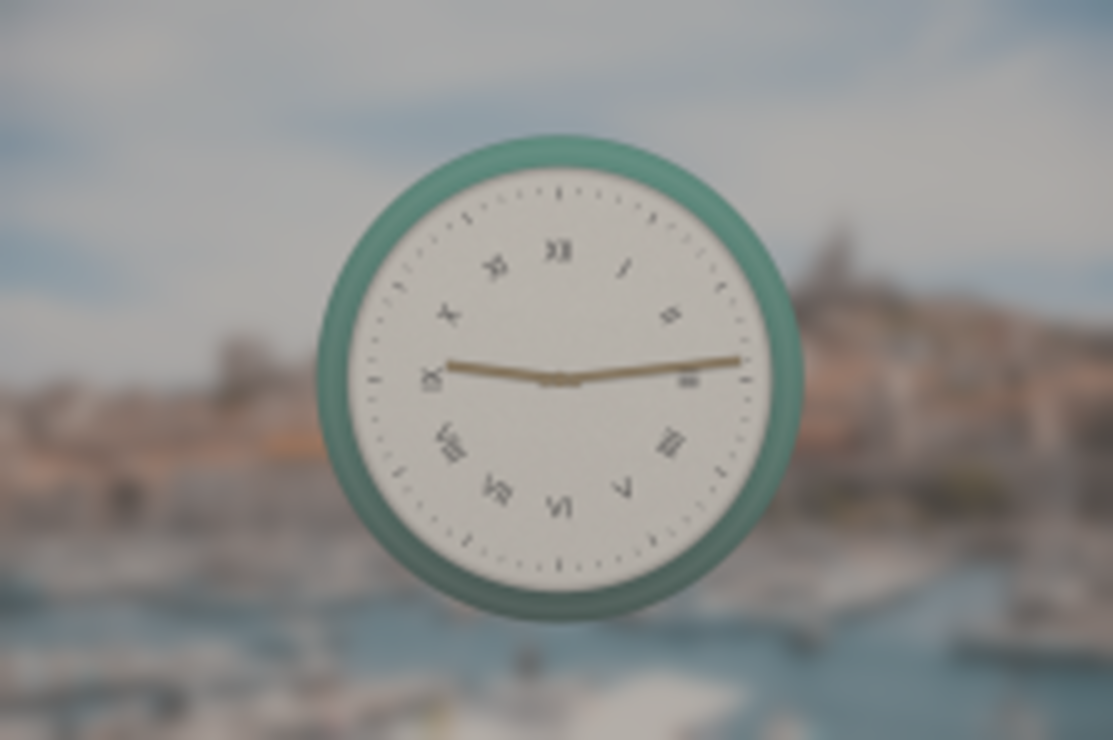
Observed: **9:14**
